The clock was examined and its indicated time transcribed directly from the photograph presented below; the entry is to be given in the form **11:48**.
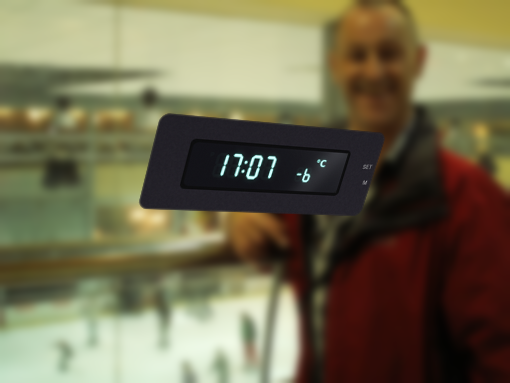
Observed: **17:07**
